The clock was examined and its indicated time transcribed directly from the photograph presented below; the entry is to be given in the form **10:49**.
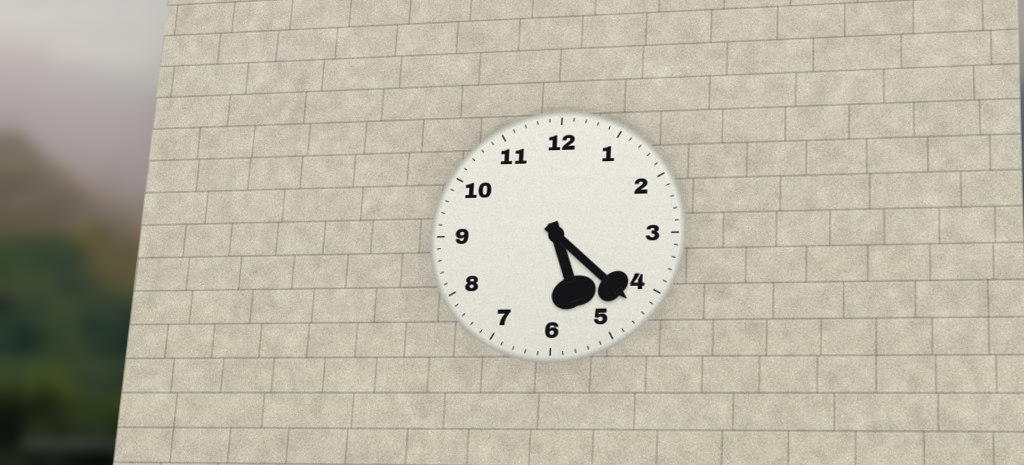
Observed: **5:22**
